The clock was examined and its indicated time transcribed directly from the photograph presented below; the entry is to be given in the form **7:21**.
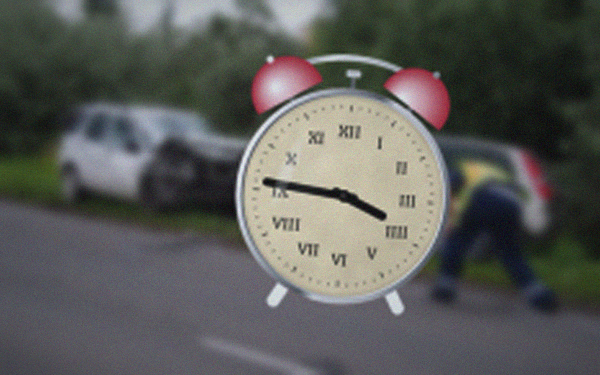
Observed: **3:46**
